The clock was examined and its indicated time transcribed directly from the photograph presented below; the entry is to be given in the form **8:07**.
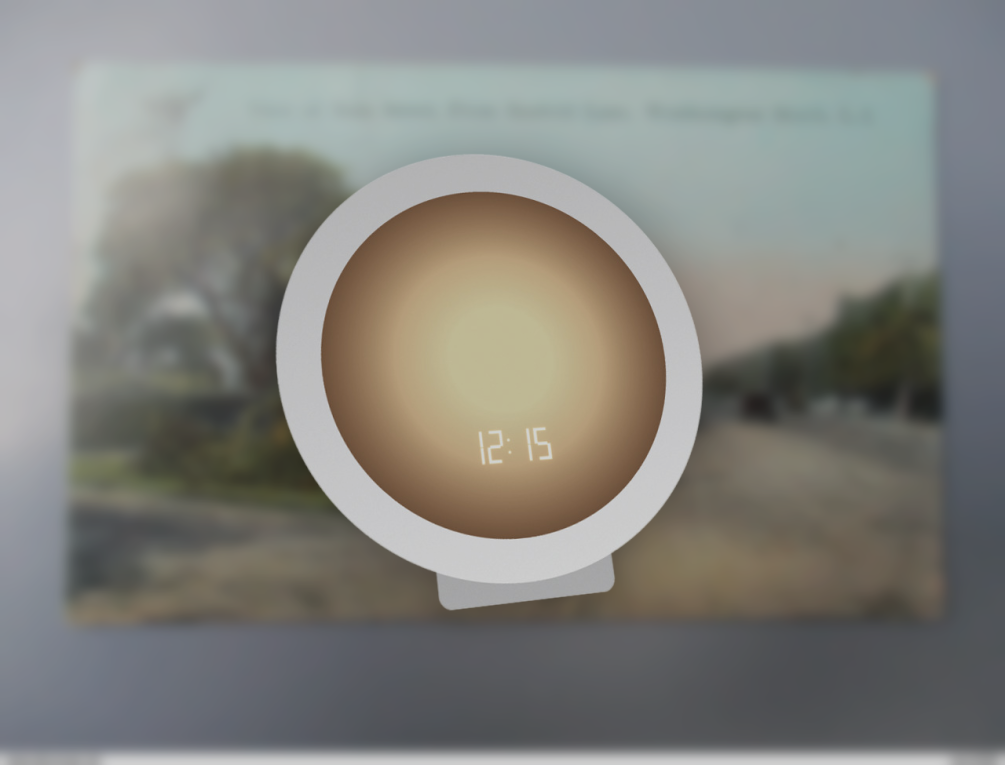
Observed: **12:15**
